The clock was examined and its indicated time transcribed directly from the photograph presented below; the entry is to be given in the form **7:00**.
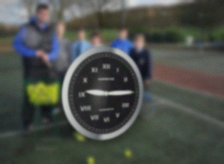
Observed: **9:15**
